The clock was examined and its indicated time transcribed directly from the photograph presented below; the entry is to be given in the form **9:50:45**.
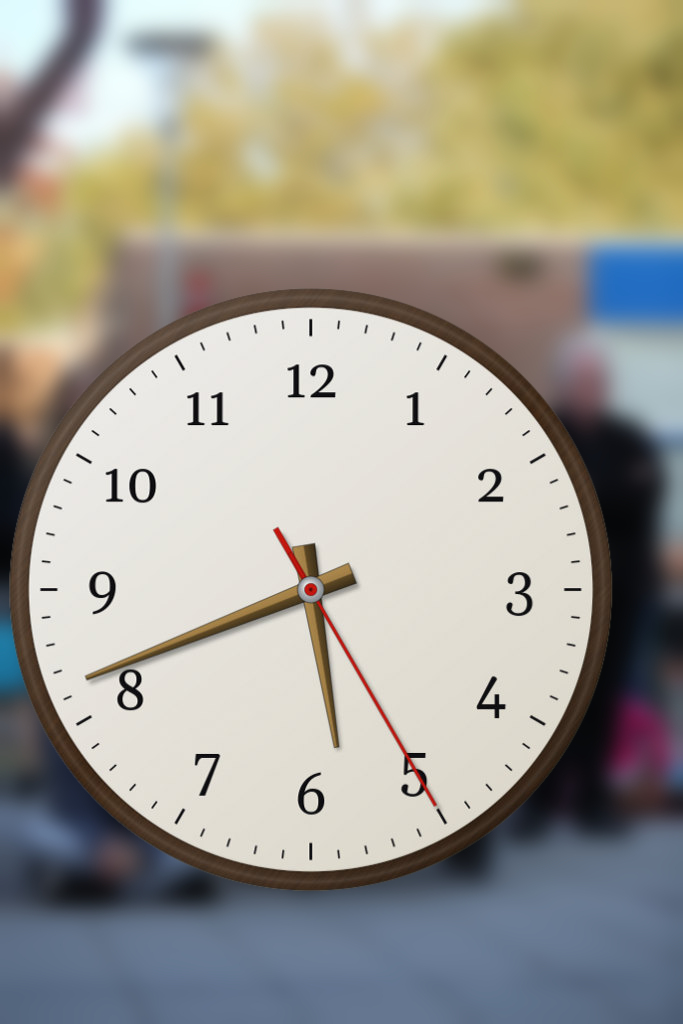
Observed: **5:41:25**
